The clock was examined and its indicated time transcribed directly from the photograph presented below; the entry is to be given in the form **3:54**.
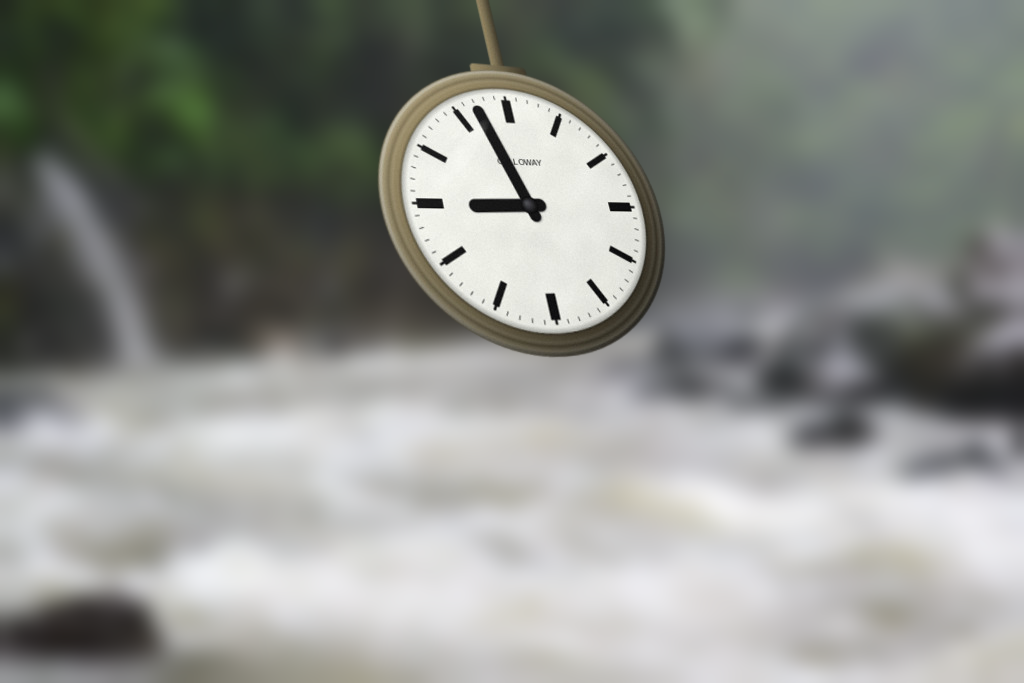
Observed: **8:57**
